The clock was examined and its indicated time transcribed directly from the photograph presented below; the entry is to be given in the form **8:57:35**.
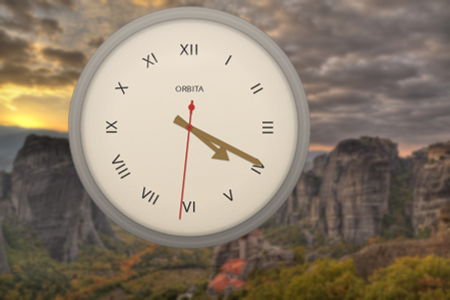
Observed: **4:19:31**
